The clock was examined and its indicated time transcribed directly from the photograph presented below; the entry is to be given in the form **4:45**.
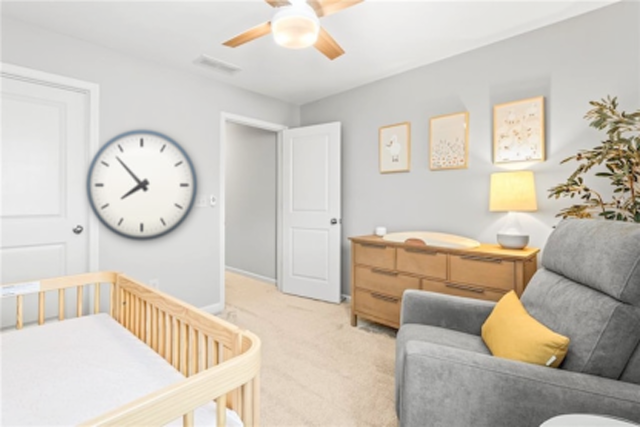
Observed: **7:53**
